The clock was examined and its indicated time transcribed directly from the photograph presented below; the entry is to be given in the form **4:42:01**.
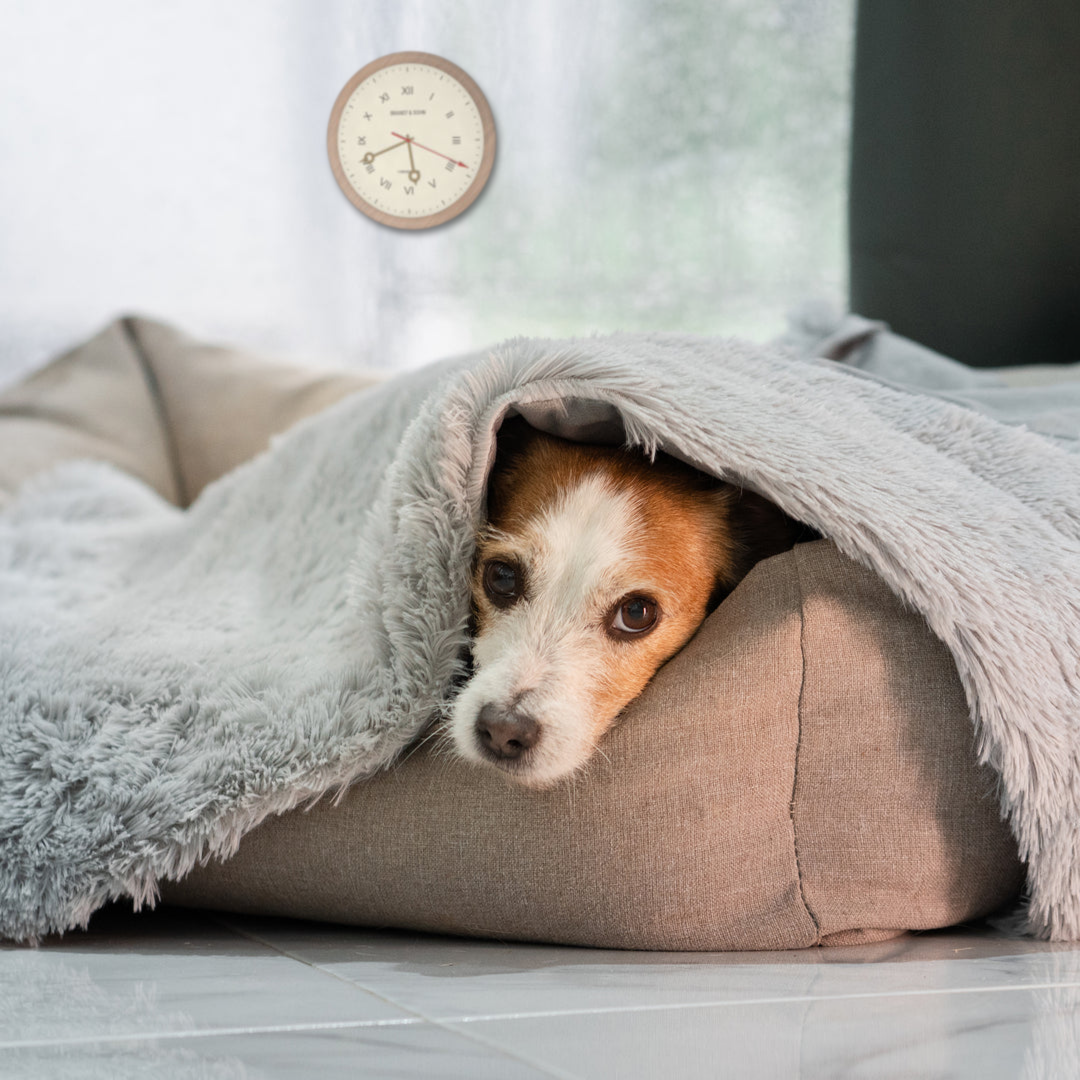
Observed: **5:41:19**
